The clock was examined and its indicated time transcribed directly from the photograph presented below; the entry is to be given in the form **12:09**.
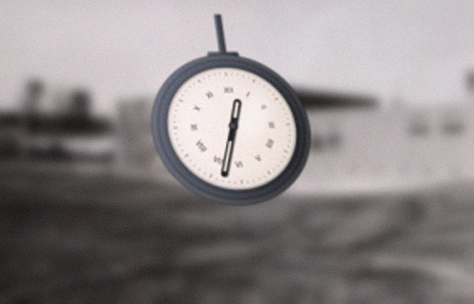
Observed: **12:33**
